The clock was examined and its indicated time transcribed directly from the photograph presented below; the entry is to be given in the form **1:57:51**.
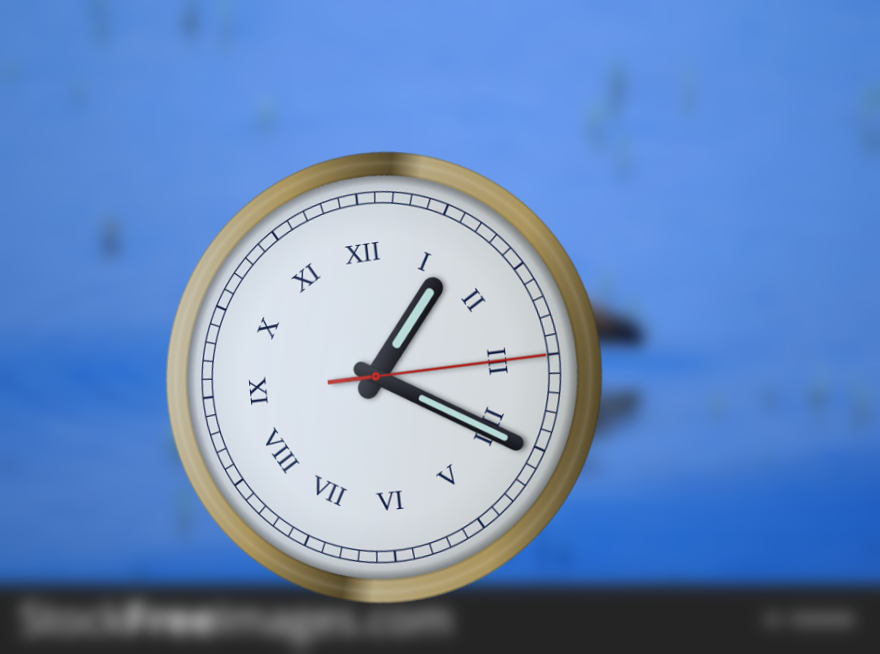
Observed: **1:20:15**
